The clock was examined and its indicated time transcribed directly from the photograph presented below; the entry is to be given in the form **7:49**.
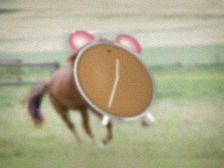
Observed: **12:35**
